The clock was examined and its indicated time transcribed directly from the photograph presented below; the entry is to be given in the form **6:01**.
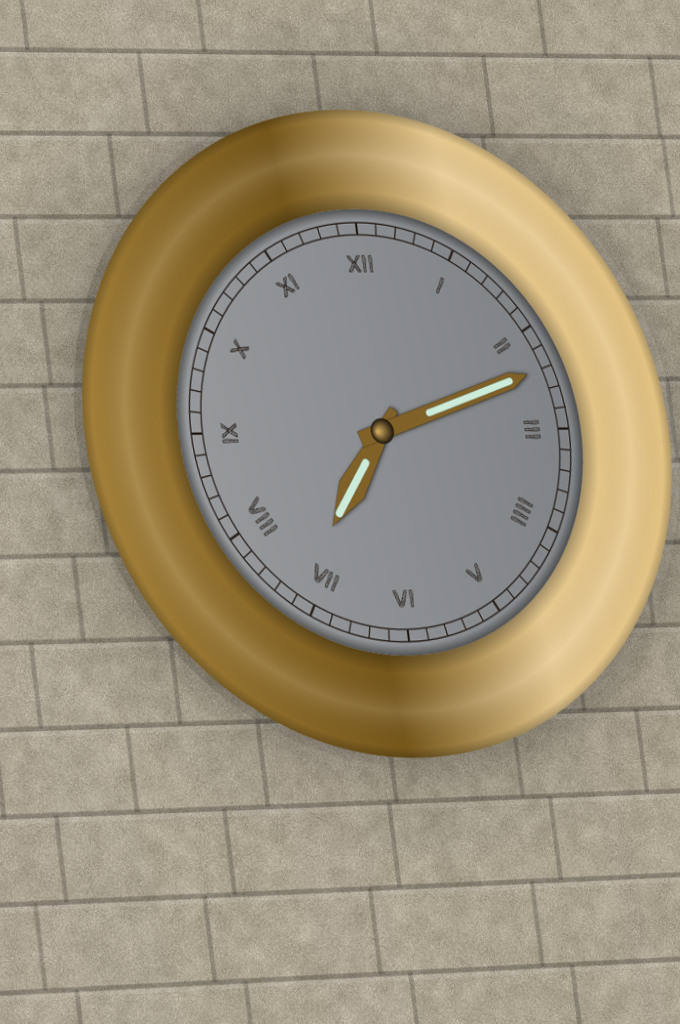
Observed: **7:12**
